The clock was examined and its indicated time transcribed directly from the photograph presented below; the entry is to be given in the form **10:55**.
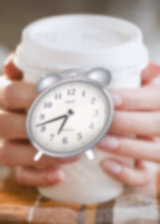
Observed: **6:42**
